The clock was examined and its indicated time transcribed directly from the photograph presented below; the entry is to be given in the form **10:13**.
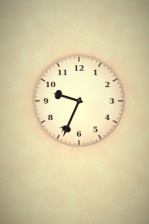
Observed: **9:34**
